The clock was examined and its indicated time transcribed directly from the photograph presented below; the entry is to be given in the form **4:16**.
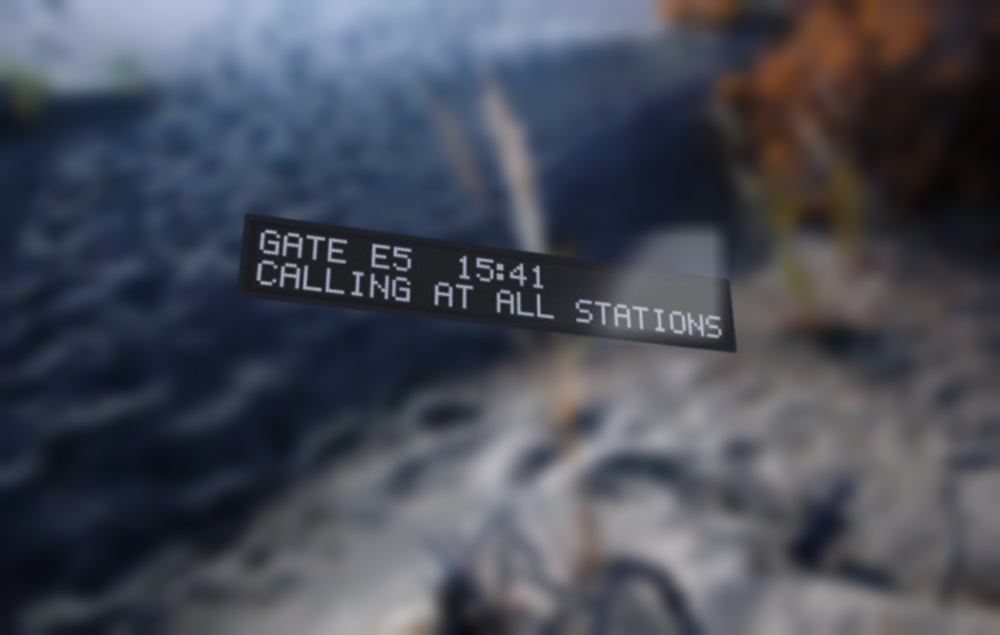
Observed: **15:41**
